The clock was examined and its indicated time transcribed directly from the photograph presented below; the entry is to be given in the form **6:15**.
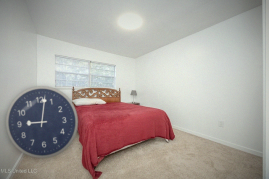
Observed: **9:02**
